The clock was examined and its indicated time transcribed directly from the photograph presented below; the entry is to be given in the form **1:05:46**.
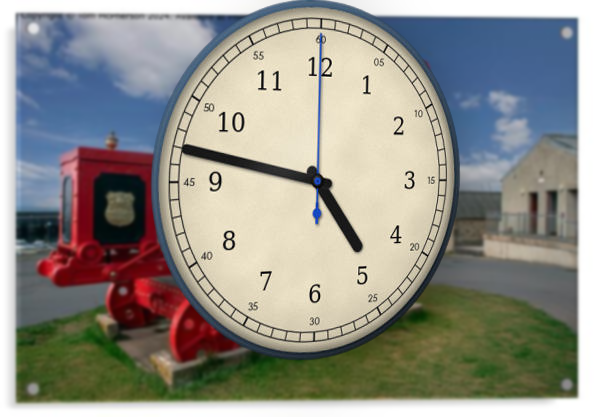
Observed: **4:47:00**
